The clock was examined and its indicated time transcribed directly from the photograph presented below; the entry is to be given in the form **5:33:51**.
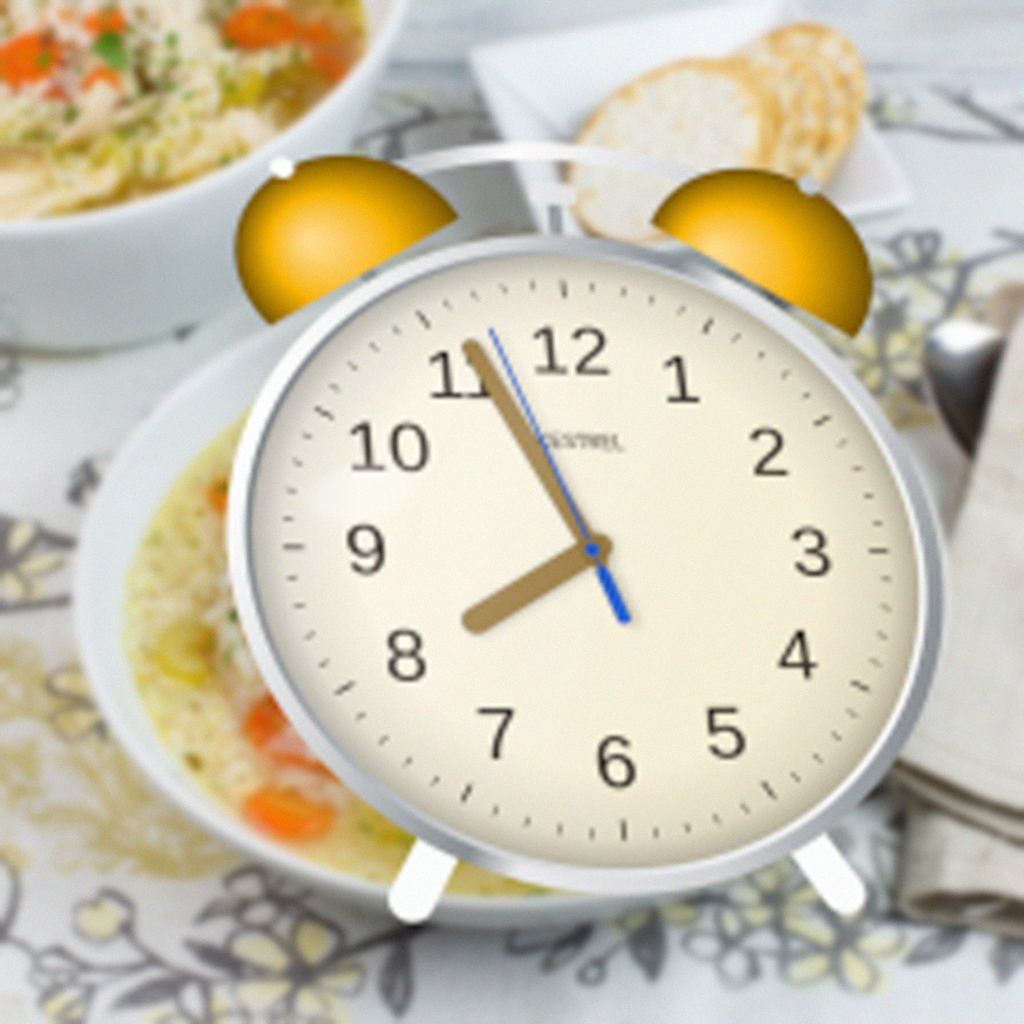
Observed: **7:55:57**
